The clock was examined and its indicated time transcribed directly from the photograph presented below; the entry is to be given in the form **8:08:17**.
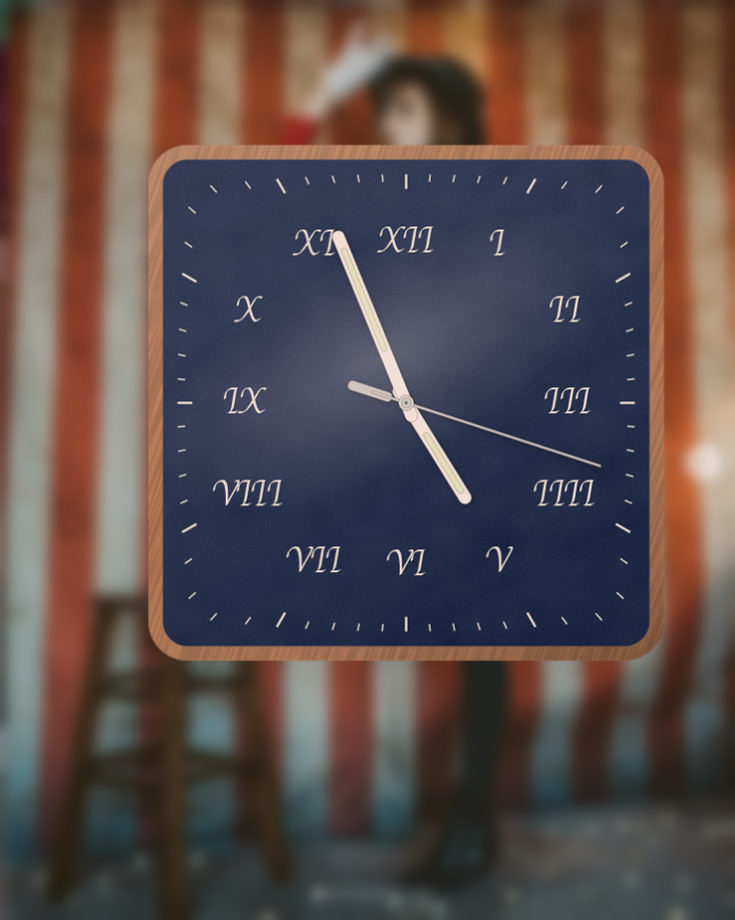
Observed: **4:56:18**
